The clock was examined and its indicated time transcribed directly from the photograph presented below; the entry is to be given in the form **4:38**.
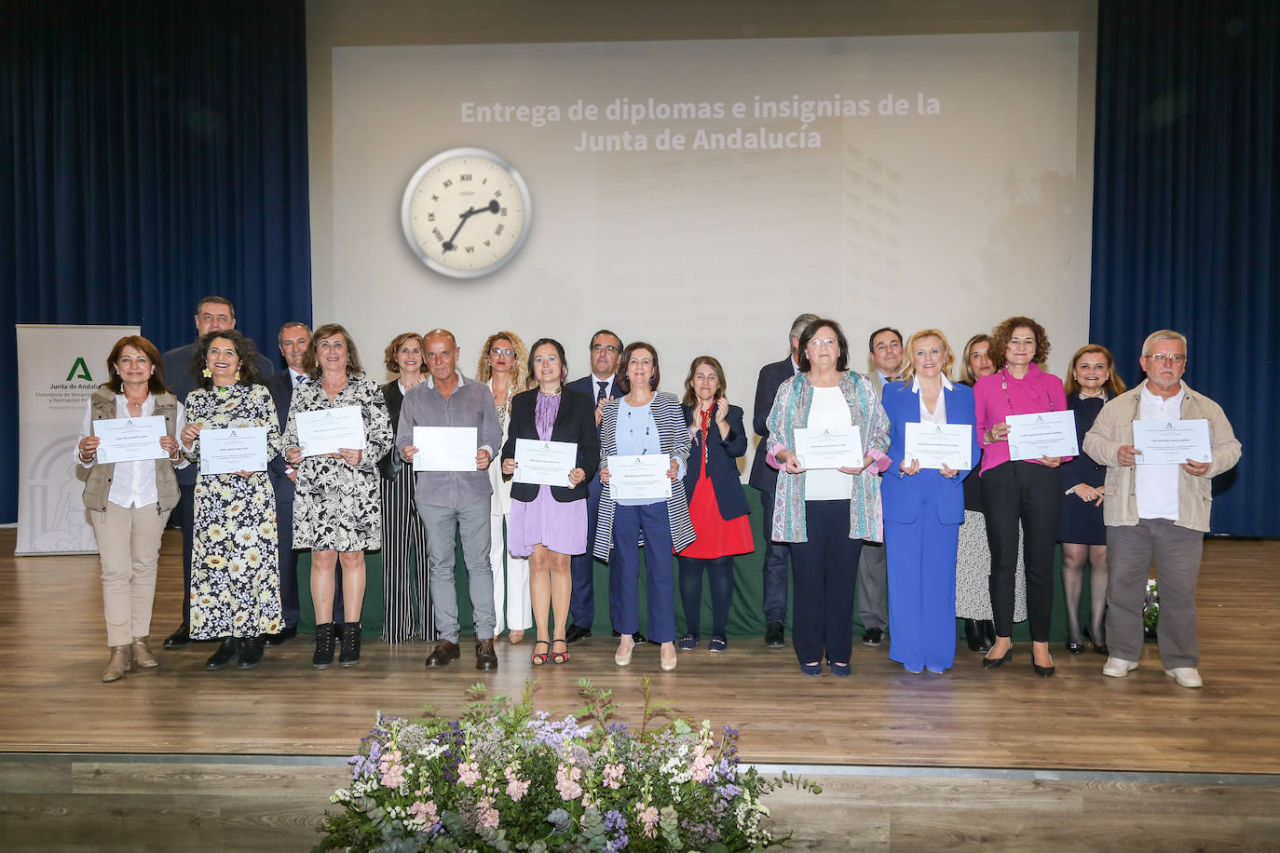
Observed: **2:36**
